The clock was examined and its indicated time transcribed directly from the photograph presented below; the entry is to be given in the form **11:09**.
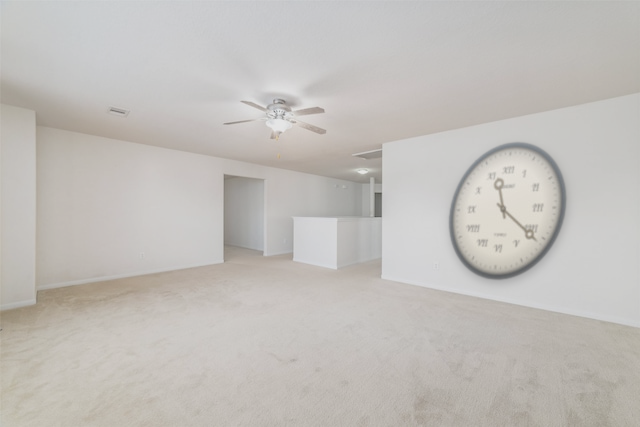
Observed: **11:21**
